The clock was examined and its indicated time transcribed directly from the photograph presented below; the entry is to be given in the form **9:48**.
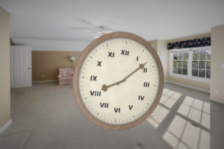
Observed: **8:08**
